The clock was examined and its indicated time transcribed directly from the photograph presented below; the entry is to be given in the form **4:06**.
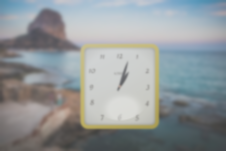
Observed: **1:03**
